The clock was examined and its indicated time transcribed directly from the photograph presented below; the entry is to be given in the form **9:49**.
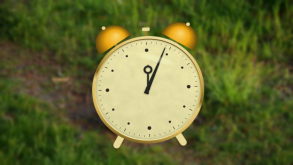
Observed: **12:04**
